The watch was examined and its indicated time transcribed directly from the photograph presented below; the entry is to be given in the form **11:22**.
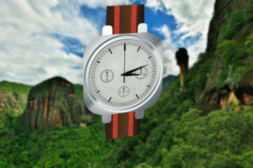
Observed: **3:12**
